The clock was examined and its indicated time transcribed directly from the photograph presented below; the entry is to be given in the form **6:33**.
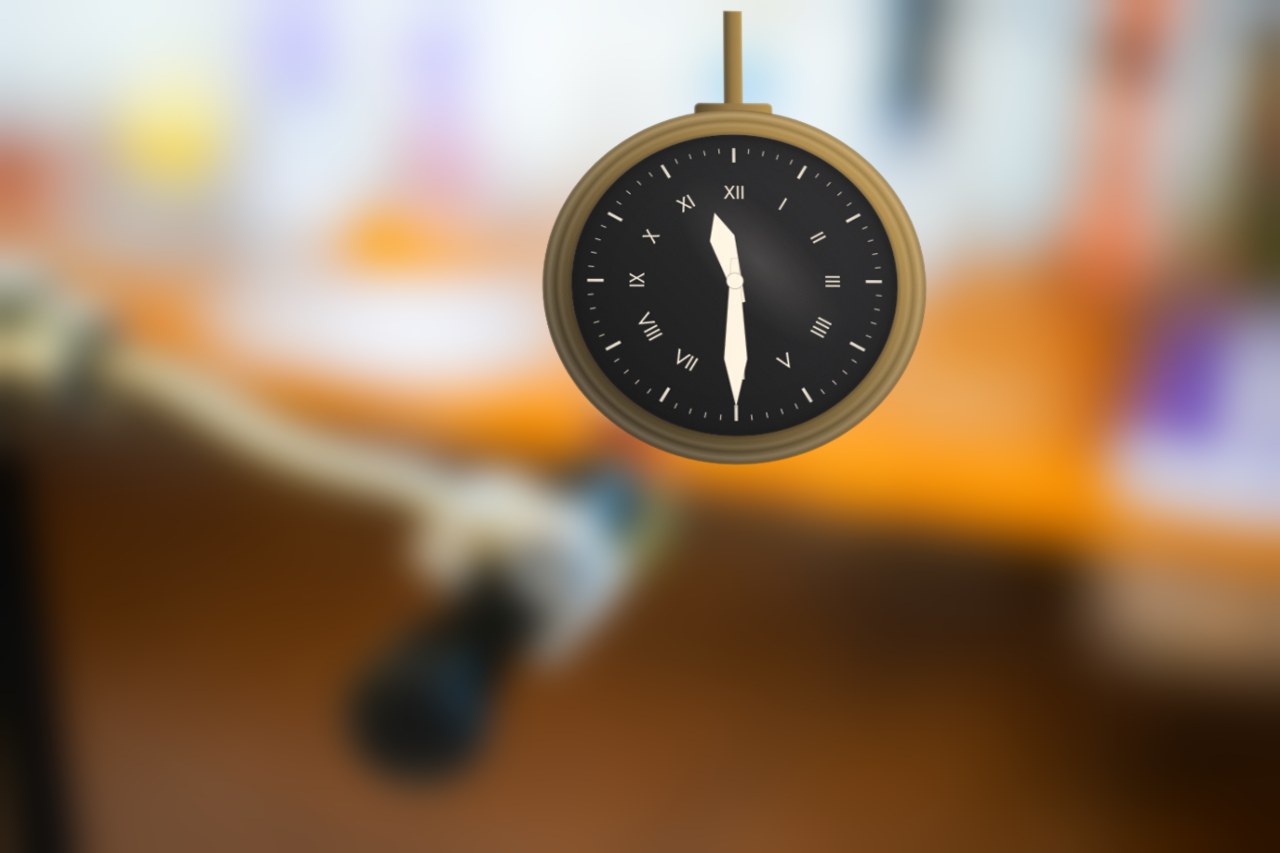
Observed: **11:30**
